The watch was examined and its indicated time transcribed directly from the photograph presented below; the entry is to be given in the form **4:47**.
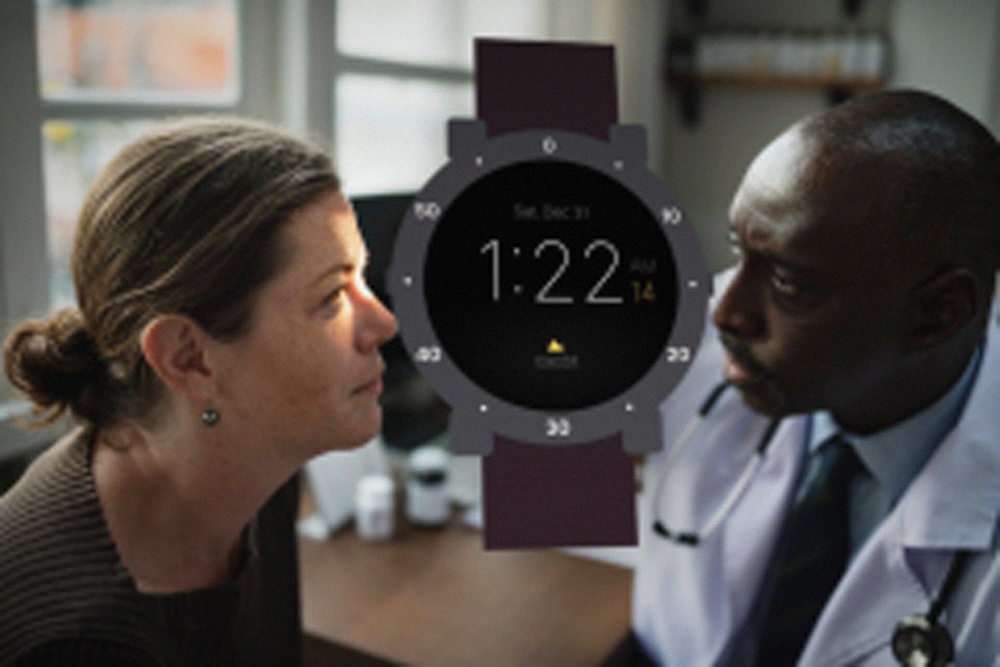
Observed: **1:22**
